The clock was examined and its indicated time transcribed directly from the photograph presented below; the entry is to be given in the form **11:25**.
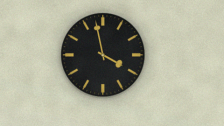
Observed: **3:58**
